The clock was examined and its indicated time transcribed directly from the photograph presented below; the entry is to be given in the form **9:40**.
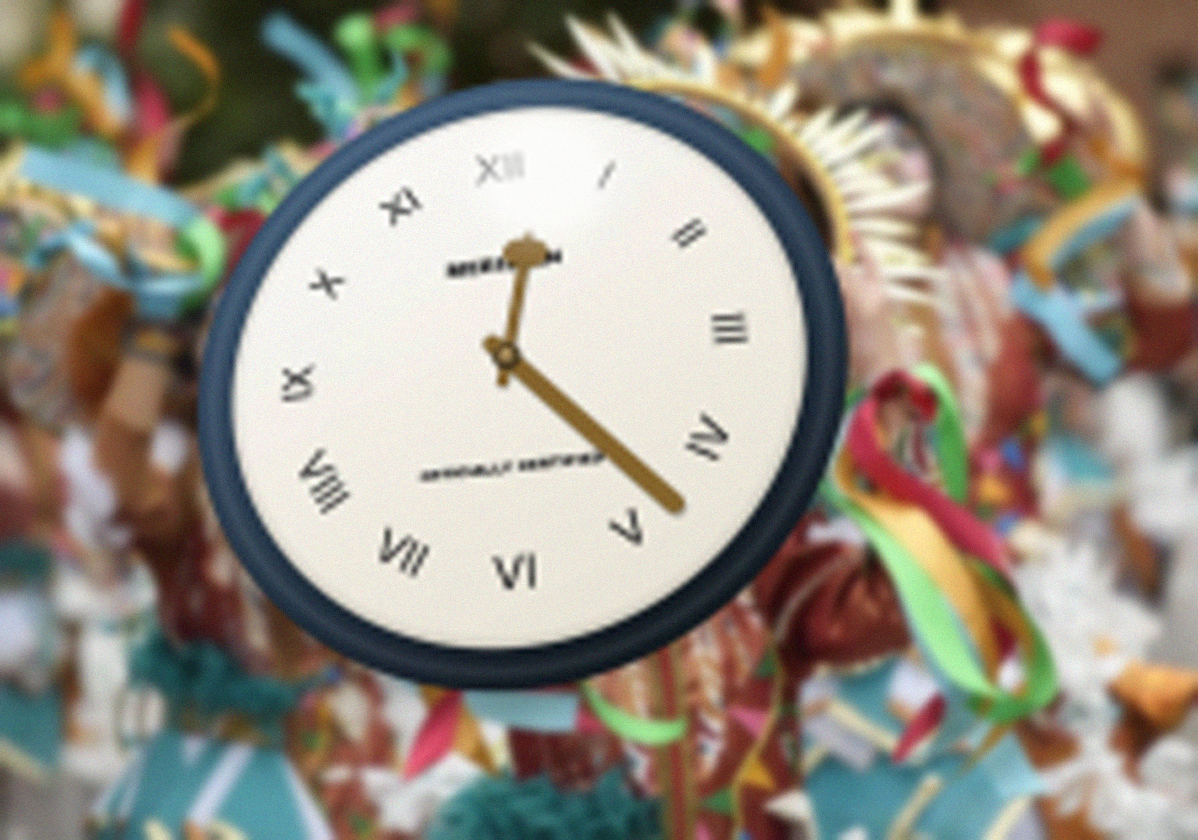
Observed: **12:23**
